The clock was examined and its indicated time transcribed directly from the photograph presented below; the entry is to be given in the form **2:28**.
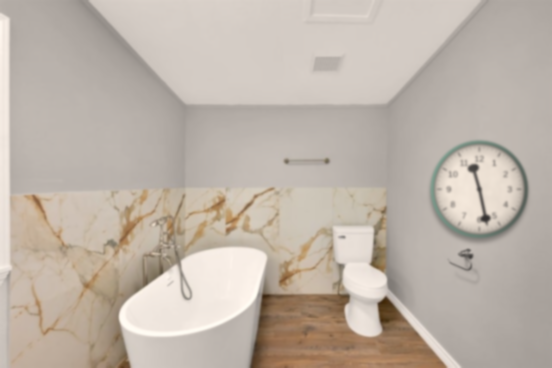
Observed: **11:28**
